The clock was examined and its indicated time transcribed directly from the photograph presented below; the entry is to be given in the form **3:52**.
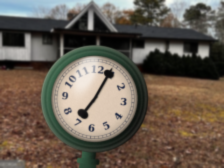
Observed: **7:04**
